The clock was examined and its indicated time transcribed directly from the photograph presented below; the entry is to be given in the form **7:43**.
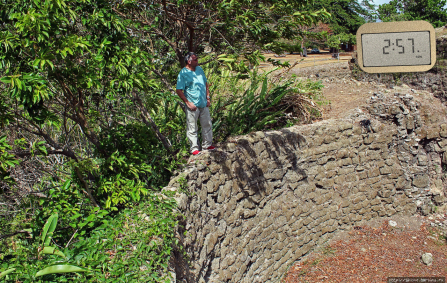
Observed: **2:57**
